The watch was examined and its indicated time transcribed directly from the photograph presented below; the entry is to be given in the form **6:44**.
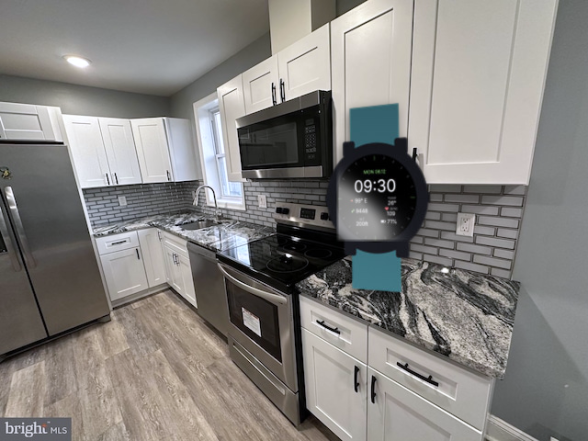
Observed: **9:30**
